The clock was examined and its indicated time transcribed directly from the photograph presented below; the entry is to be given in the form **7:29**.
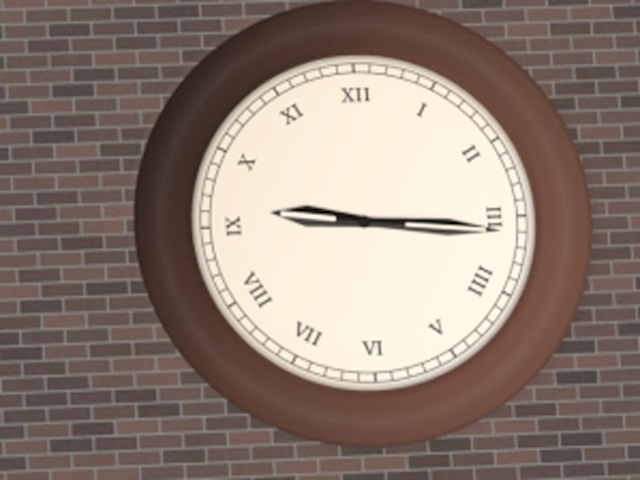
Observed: **9:16**
